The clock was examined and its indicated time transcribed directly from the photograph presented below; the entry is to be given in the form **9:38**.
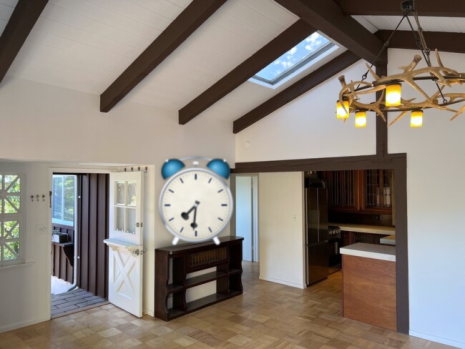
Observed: **7:31**
